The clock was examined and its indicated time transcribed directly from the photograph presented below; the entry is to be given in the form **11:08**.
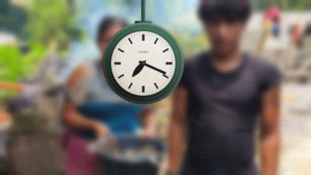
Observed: **7:19**
